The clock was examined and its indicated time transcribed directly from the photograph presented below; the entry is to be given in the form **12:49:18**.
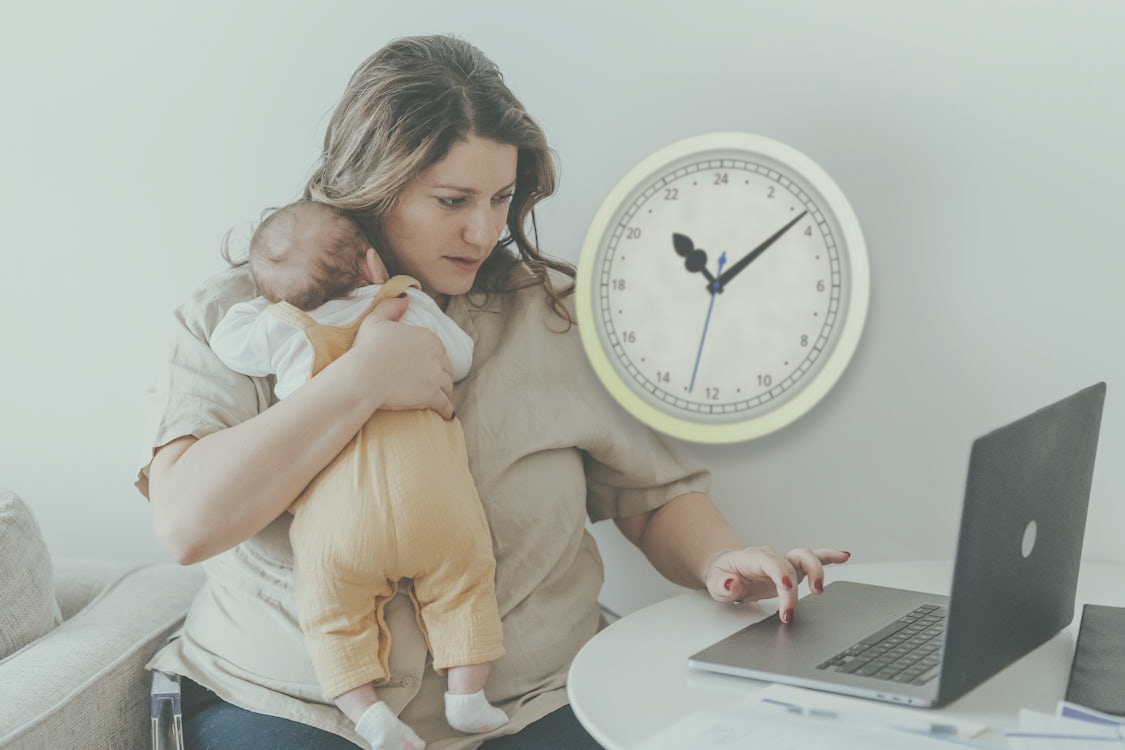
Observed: **21:08:32**
